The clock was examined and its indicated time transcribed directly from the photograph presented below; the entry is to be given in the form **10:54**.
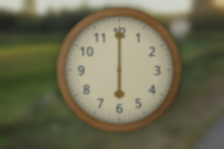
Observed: **6:00**
